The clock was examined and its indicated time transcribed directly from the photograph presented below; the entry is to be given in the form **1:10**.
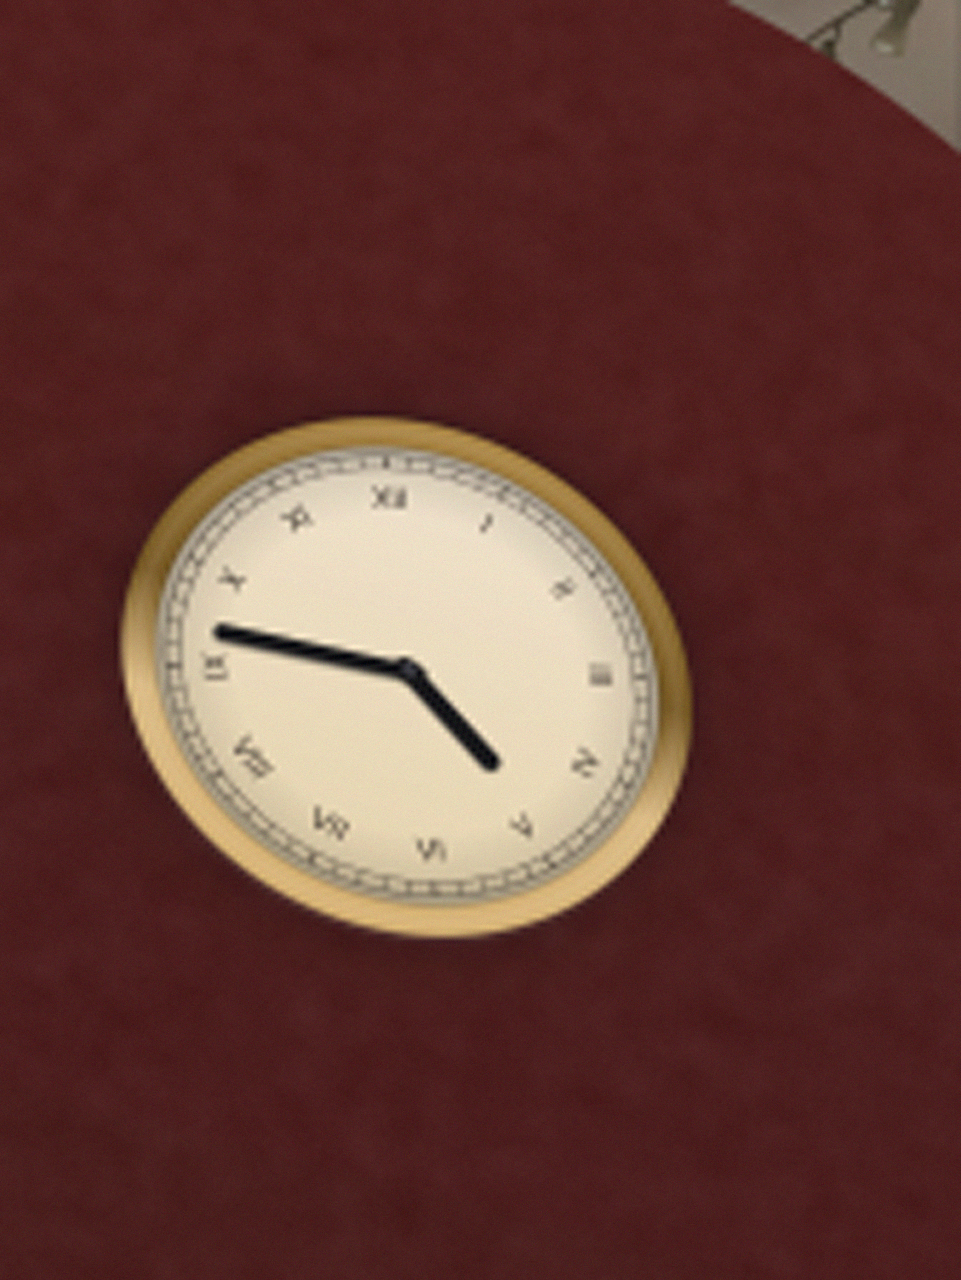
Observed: **4:47**
